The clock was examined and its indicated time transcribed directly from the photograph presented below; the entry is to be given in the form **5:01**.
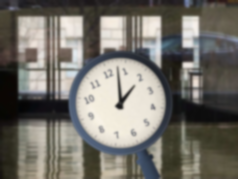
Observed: **2:03**
